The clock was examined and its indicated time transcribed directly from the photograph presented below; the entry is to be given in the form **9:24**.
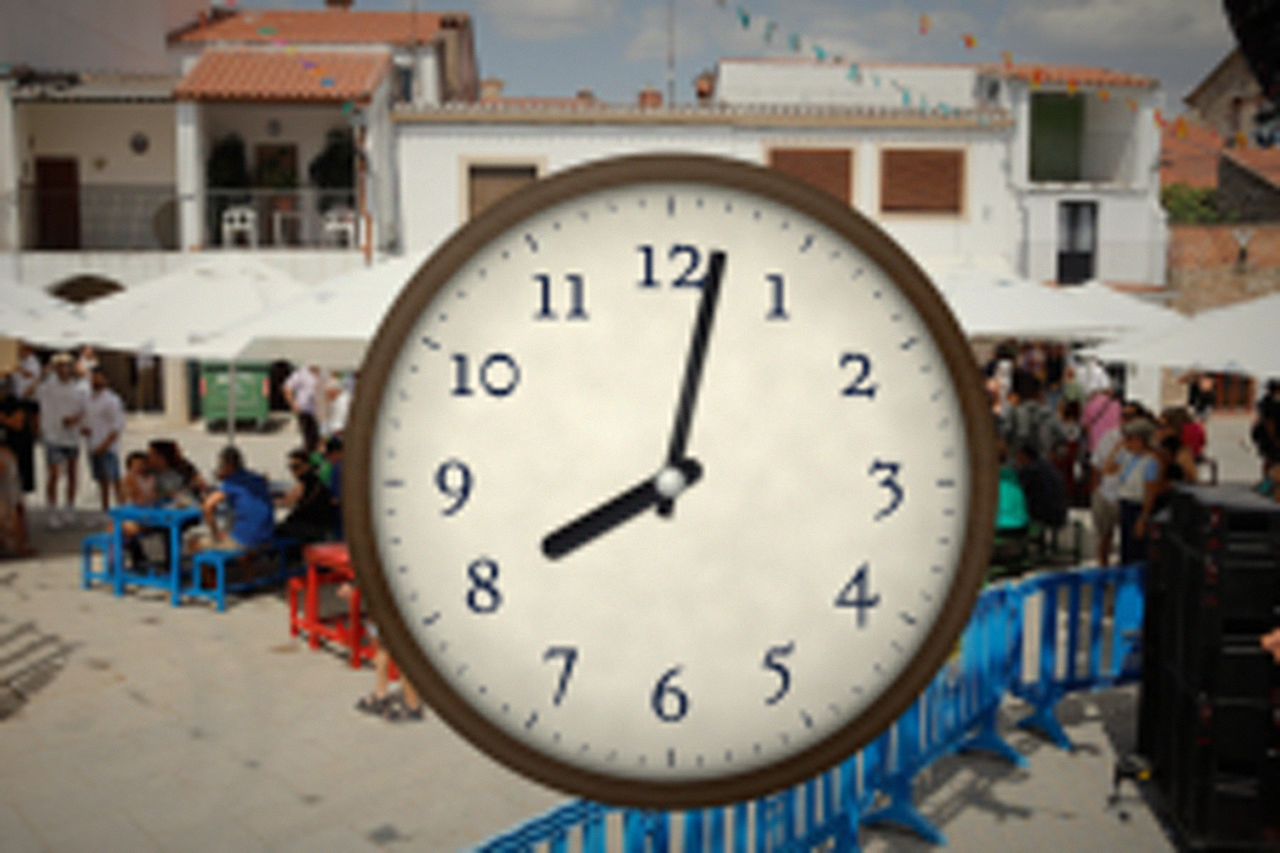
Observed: **8:02**
